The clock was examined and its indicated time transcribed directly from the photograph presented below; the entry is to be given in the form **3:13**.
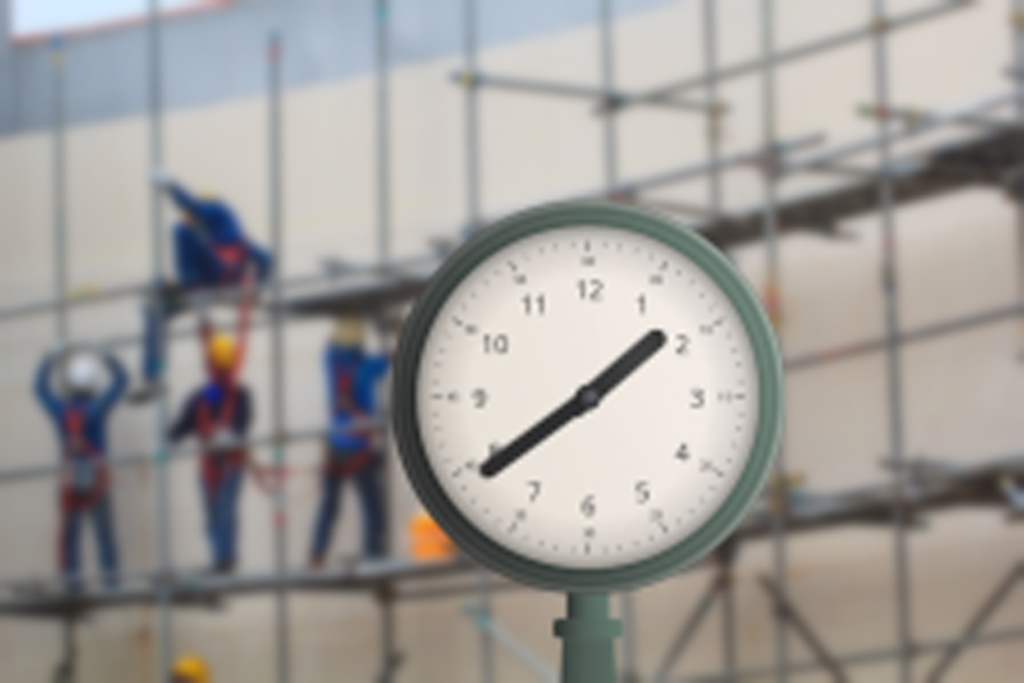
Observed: **1:39**
